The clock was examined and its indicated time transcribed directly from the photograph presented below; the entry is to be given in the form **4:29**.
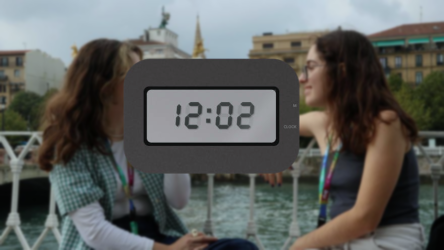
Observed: **12:02**
